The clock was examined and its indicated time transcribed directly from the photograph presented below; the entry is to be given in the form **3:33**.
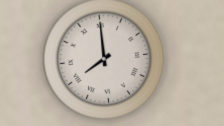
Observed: **8:00**
